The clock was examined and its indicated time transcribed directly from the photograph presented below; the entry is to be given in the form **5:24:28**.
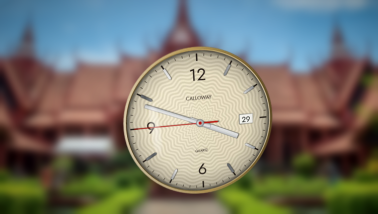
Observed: **3:48:45**
